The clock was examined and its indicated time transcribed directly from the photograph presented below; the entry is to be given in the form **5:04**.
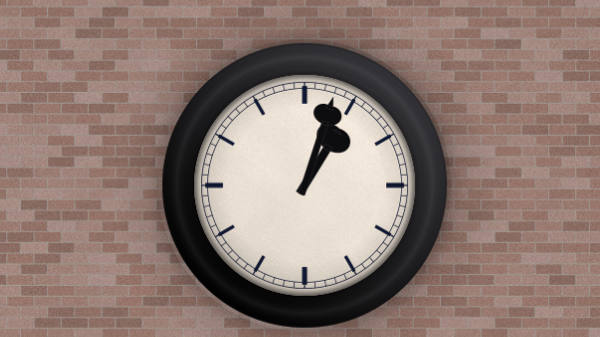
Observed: **1:03**
